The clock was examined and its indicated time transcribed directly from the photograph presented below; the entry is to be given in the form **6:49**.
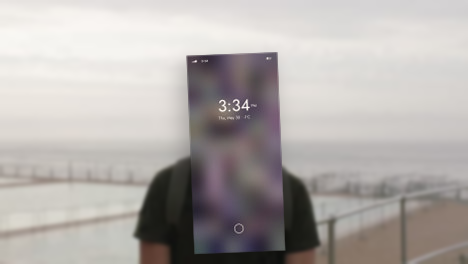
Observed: **3:34**
